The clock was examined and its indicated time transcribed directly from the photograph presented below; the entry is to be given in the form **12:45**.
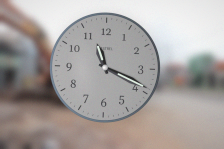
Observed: **11:19**
